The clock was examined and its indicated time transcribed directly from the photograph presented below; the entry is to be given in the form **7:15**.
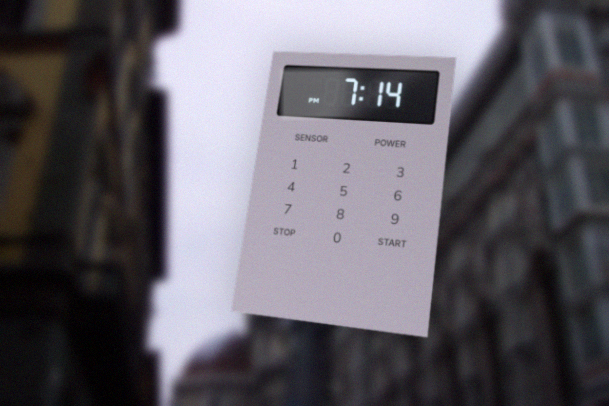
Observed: **7:14**
